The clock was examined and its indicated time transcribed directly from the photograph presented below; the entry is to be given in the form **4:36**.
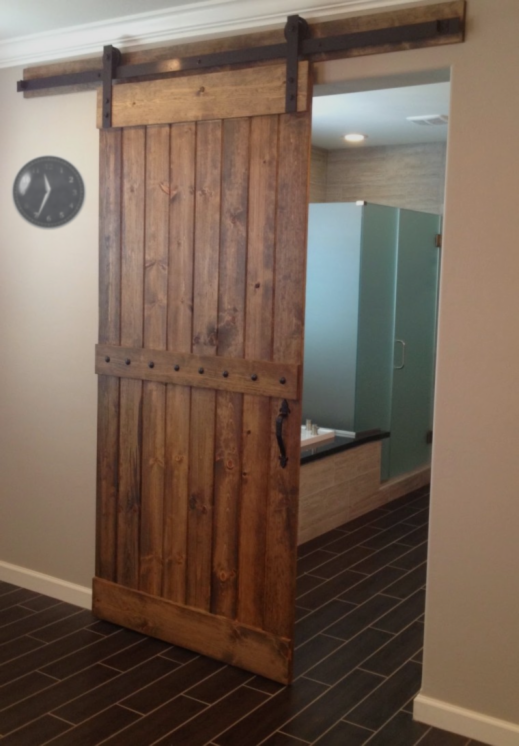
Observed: **11:34**
